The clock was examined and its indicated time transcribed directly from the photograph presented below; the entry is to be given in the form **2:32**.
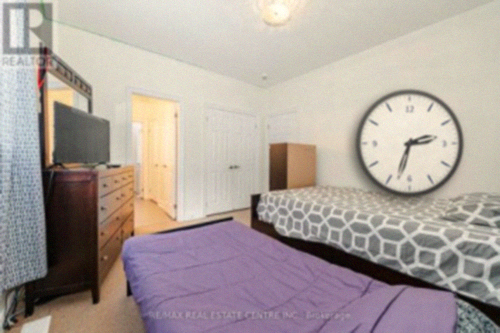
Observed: **2:33**
